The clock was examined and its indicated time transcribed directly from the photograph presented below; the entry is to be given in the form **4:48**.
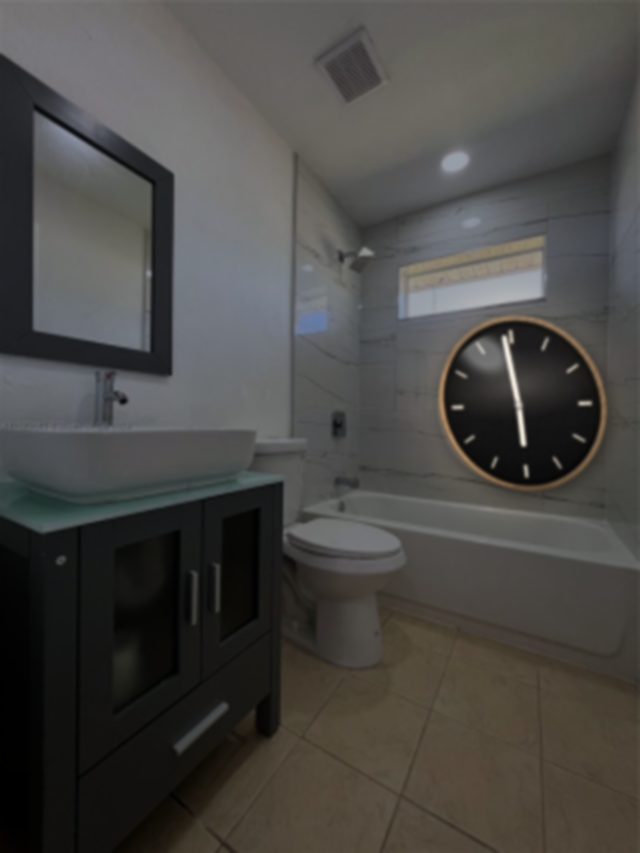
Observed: **5:59**
